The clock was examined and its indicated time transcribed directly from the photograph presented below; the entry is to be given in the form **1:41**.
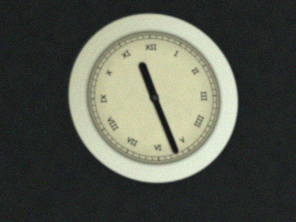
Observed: **11:27**
